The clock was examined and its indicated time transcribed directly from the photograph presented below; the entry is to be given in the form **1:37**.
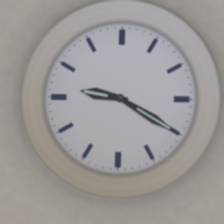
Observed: **9:20**
